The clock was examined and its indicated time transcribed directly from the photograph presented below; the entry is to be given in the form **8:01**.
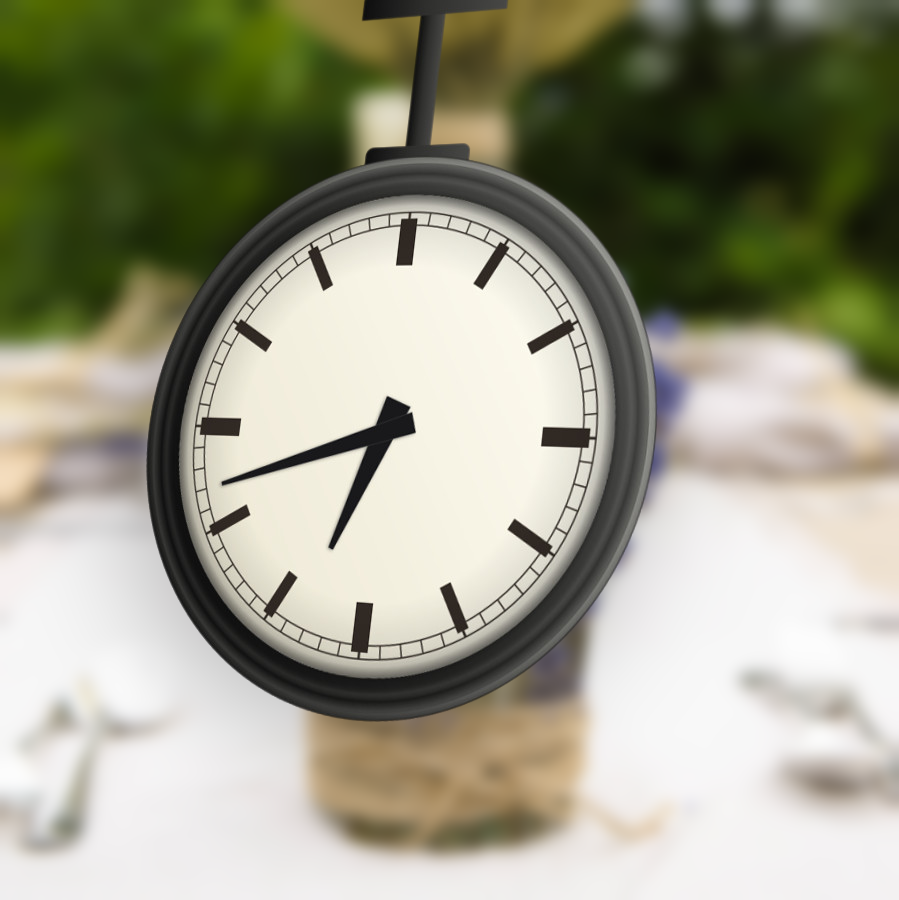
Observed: **6:42**
